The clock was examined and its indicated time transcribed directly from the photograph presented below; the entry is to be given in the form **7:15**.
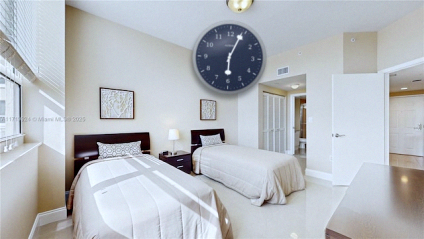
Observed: **6:04**
